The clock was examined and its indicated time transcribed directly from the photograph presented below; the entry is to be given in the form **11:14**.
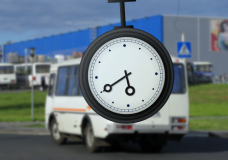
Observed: **5:40**
